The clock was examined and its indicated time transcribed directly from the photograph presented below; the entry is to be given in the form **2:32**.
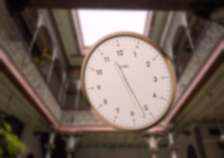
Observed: **11:27**
